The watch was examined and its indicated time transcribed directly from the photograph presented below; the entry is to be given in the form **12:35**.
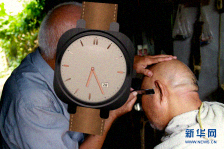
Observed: **6:25**
